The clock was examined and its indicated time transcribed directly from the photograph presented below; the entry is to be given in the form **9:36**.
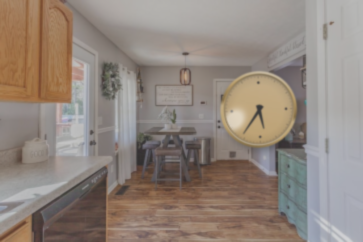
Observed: **5:36**
